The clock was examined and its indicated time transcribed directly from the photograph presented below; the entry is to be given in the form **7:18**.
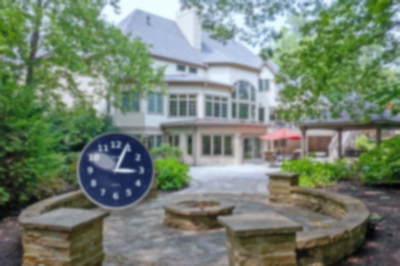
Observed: **3:04**
